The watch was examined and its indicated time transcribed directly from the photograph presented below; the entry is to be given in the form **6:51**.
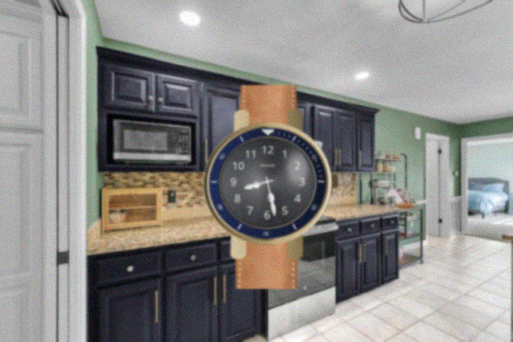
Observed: **8:28**
